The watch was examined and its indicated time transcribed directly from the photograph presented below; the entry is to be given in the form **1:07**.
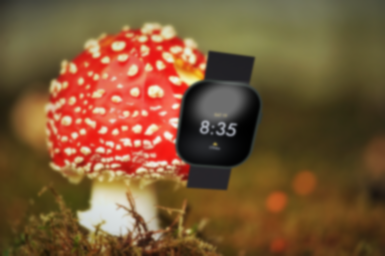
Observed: **8:35**
